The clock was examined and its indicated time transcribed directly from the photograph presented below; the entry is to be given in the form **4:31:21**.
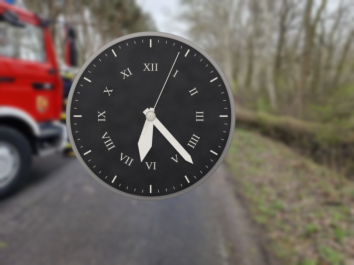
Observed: **6:23:04**
